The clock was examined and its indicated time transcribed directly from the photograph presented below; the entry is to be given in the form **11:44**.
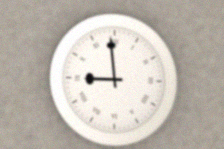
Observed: **8:59**
